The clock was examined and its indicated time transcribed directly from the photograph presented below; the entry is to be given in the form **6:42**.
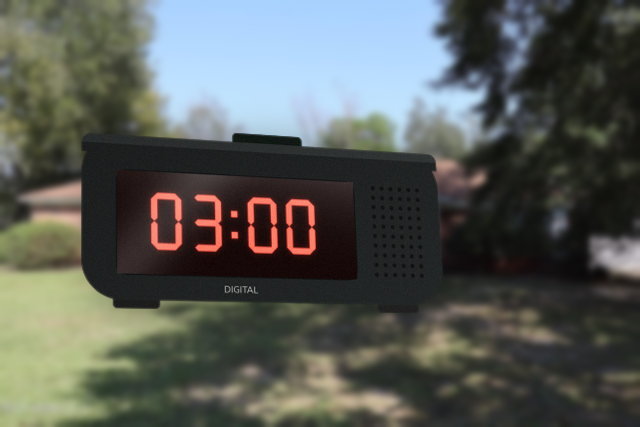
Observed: **3:00**
